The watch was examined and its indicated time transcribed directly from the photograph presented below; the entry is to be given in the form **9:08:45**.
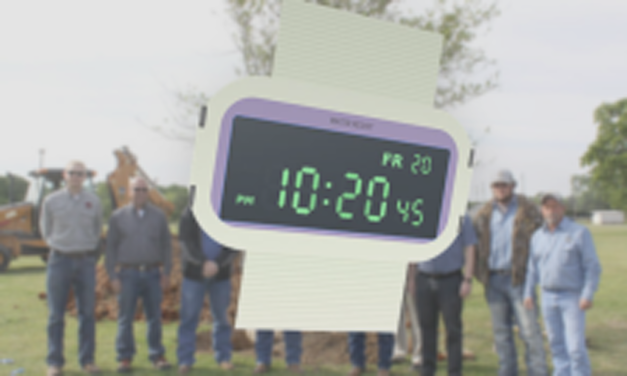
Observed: **10:20:45**
